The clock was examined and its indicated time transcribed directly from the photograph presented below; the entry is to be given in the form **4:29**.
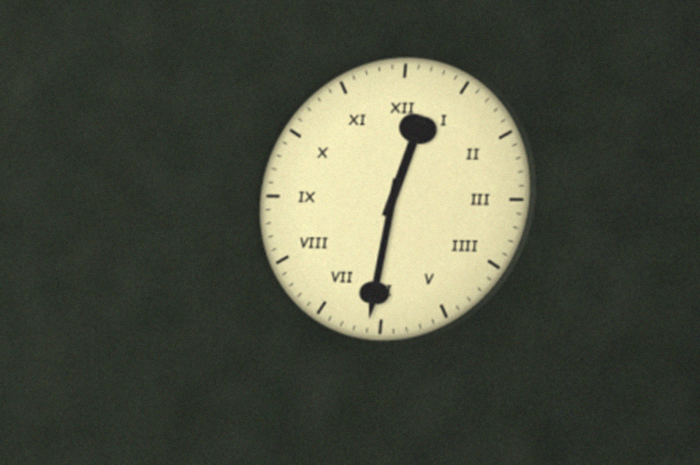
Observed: **12:31**
